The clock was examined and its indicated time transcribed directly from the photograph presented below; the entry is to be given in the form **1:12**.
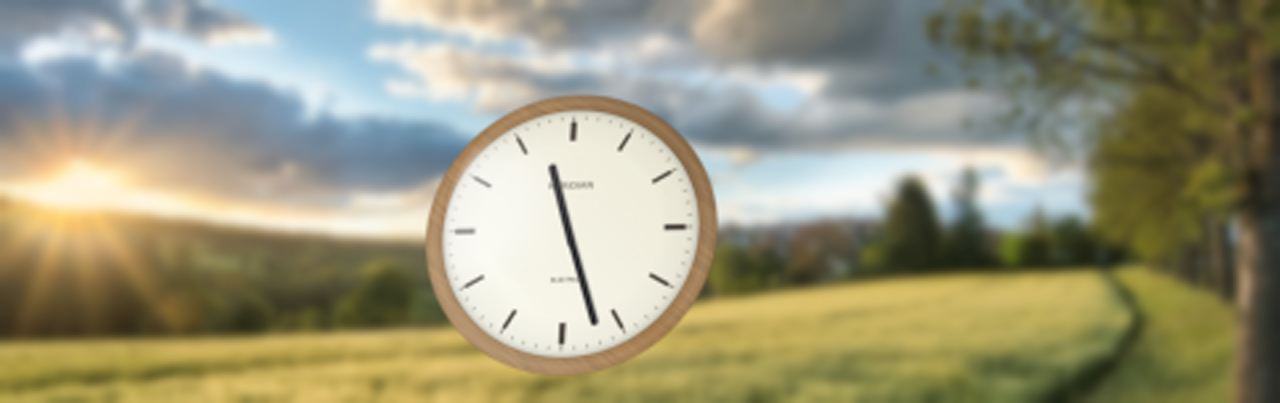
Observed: **11:27**
